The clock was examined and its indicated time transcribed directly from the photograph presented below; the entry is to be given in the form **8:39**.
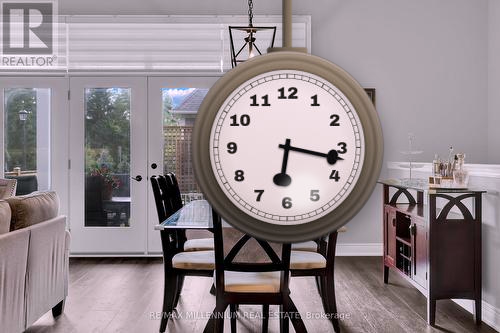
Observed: **6:17**
